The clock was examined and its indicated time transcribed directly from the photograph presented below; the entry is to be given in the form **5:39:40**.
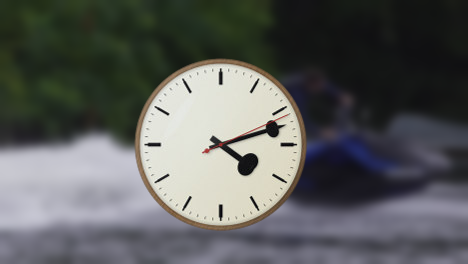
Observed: **4:12:11**
